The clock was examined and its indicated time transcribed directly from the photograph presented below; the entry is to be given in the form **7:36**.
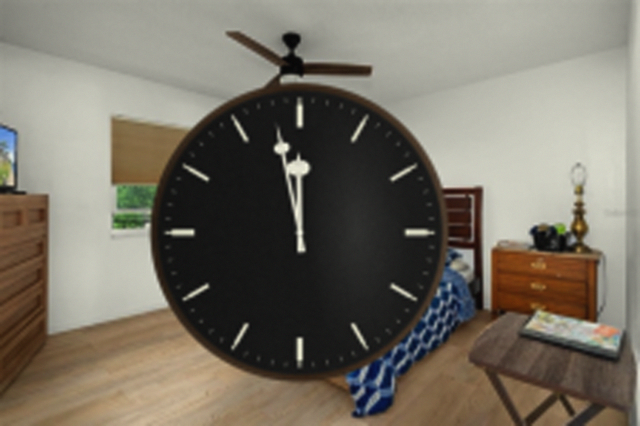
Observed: **11:58**
